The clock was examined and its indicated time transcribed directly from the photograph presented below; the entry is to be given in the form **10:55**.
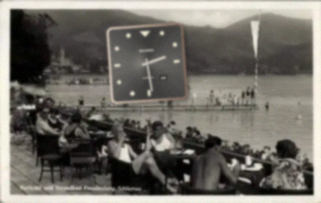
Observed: **2:29**
